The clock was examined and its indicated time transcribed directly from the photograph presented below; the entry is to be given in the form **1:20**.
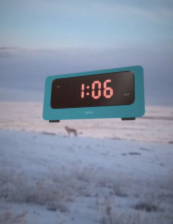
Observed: **1:06**
